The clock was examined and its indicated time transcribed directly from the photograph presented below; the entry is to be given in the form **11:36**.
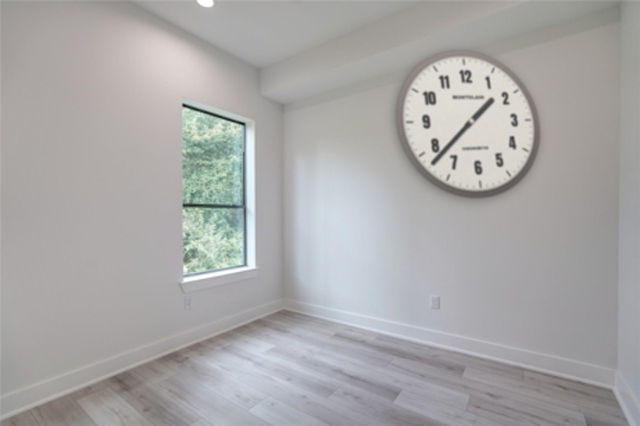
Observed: **1:38**
